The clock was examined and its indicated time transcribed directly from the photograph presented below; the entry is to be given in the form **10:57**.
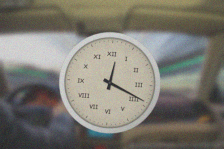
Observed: **12:19**
